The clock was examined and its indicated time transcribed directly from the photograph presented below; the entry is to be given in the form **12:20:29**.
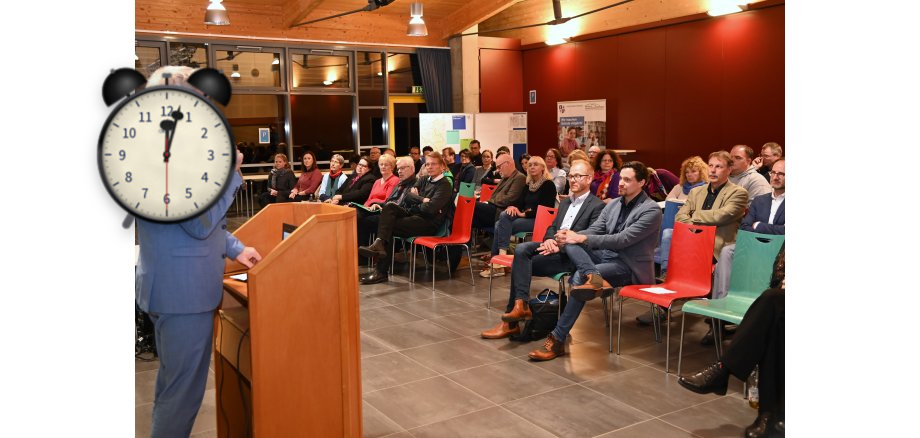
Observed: **12:02:30**
